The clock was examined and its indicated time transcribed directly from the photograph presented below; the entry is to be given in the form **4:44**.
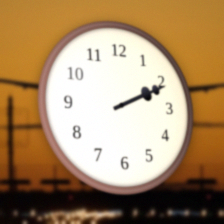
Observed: **2:11**
